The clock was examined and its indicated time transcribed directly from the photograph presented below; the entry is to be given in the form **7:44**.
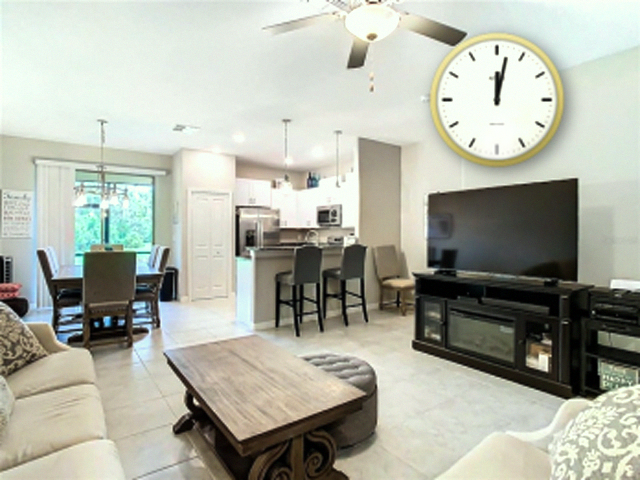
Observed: **12:02**
